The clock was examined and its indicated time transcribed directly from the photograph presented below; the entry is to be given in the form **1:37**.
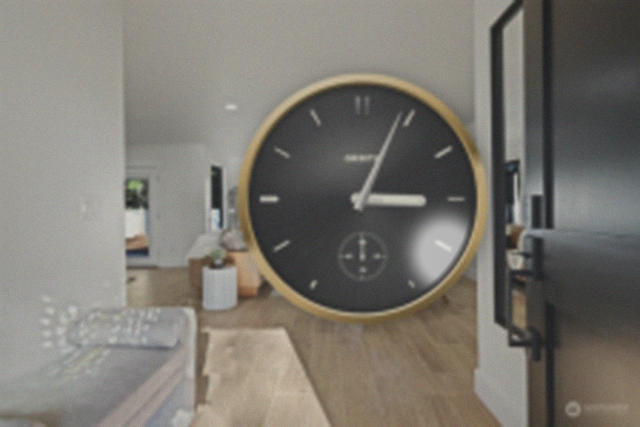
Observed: **3:04**
